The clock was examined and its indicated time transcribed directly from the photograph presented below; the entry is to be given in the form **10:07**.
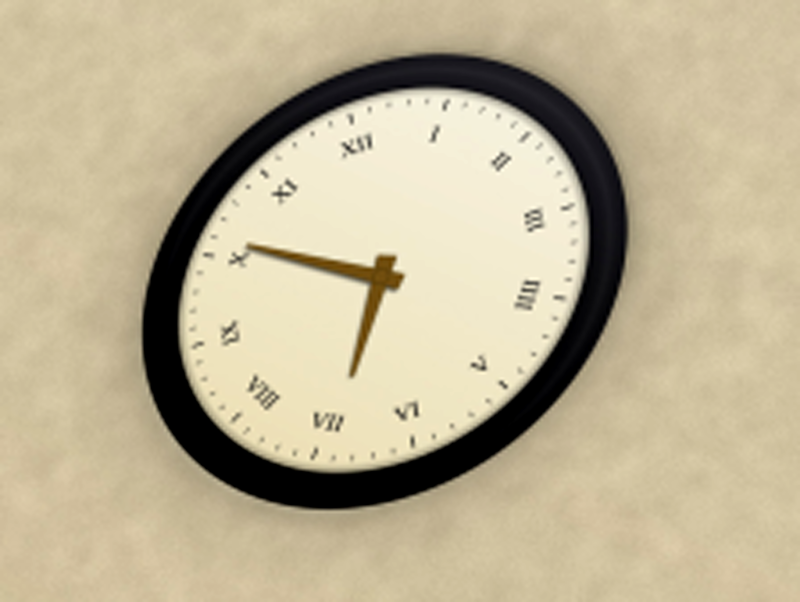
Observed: **6:51**
